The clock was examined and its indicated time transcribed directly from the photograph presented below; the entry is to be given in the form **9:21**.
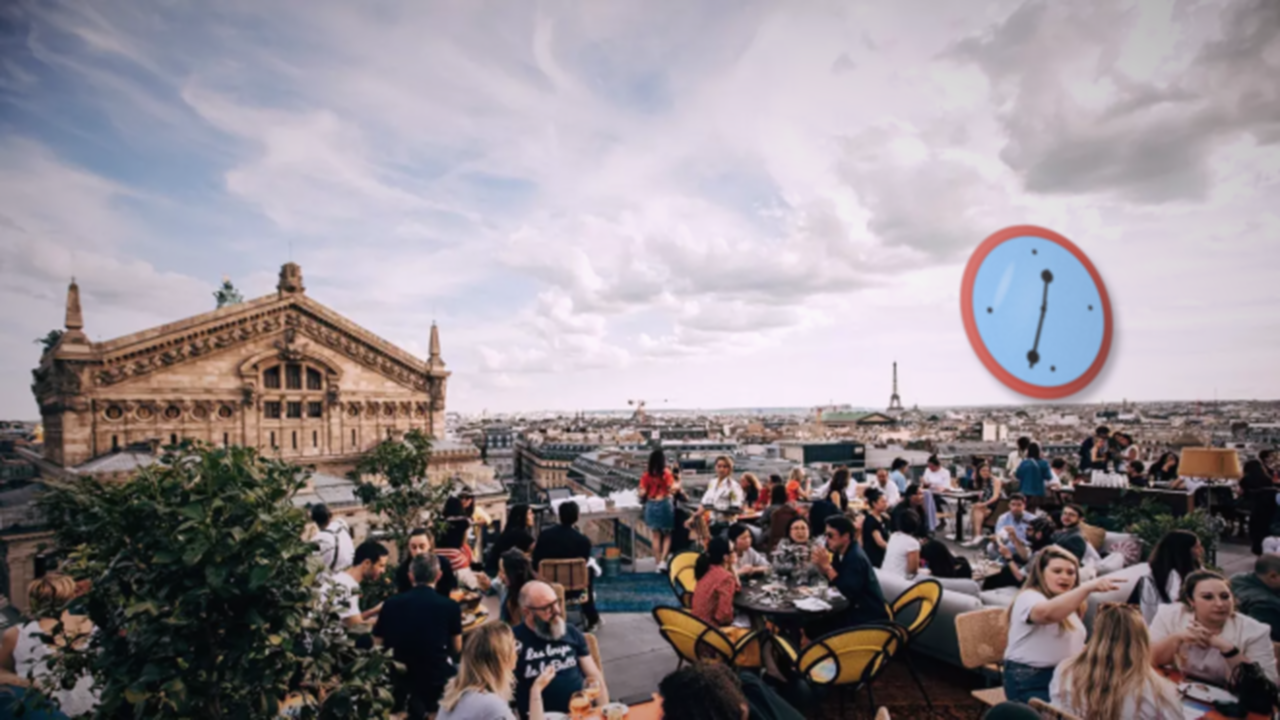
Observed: **12:34**
